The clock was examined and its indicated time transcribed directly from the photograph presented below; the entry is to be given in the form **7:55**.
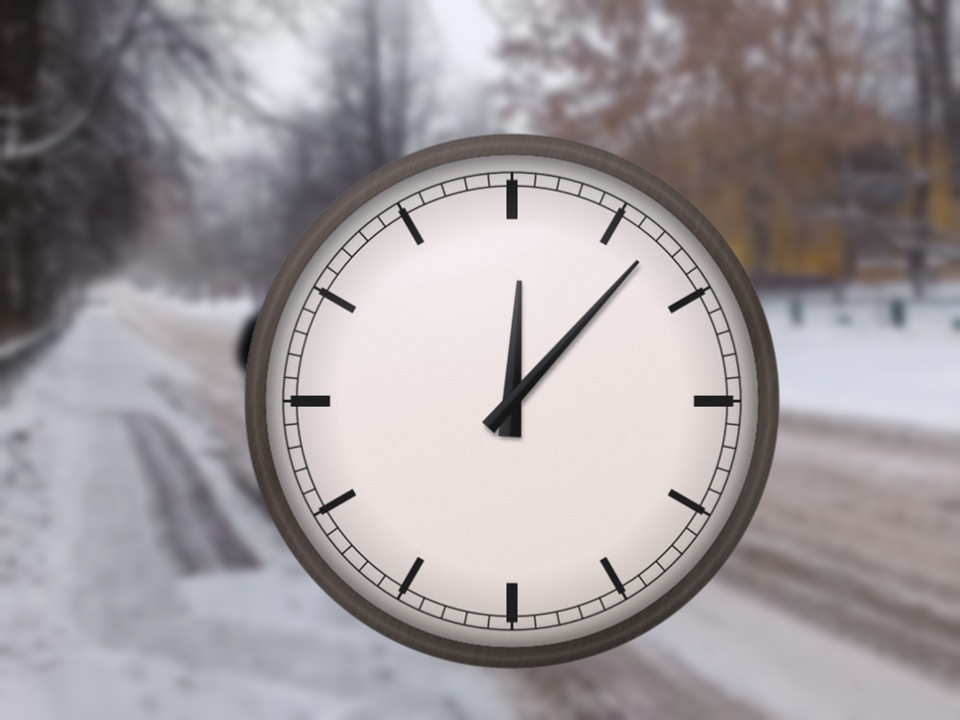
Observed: **12:07**
